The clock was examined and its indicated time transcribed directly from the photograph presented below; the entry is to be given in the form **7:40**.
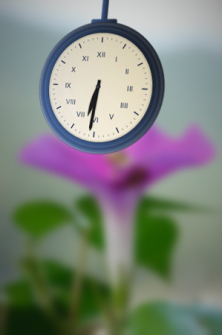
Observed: **6:31**
